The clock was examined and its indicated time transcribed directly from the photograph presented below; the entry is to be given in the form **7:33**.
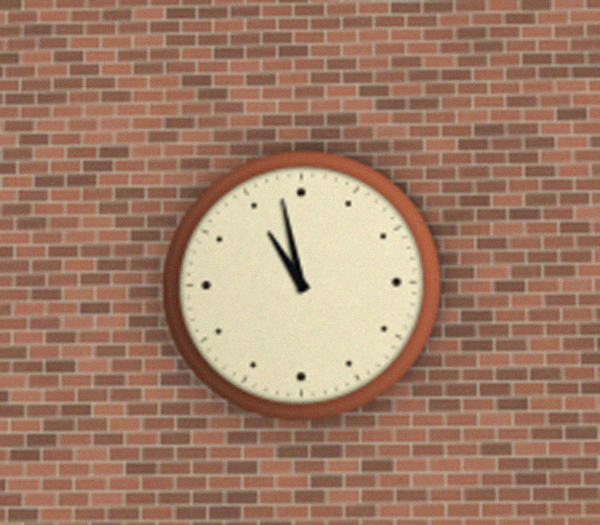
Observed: **10:58**
